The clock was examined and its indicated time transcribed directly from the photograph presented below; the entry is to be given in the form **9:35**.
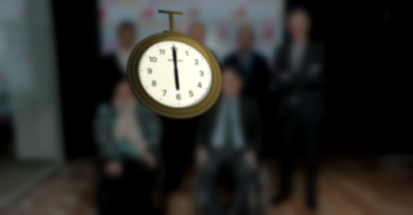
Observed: **6:00**
